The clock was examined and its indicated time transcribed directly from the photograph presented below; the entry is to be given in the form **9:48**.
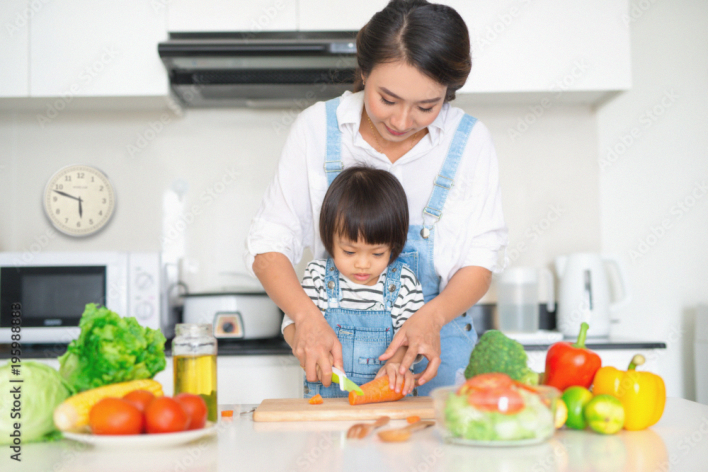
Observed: **5:48**
